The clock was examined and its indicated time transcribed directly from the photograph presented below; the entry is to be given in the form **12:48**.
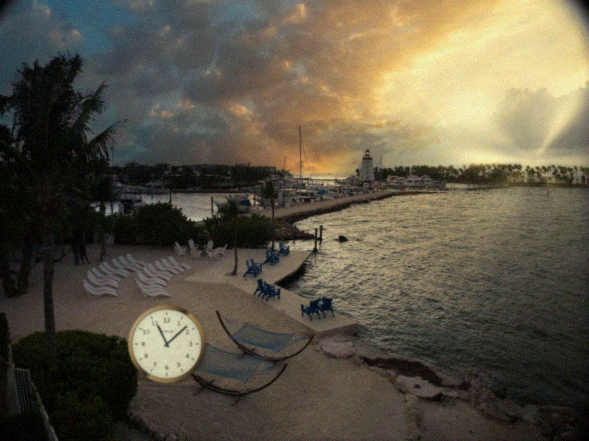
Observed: **11:08**
